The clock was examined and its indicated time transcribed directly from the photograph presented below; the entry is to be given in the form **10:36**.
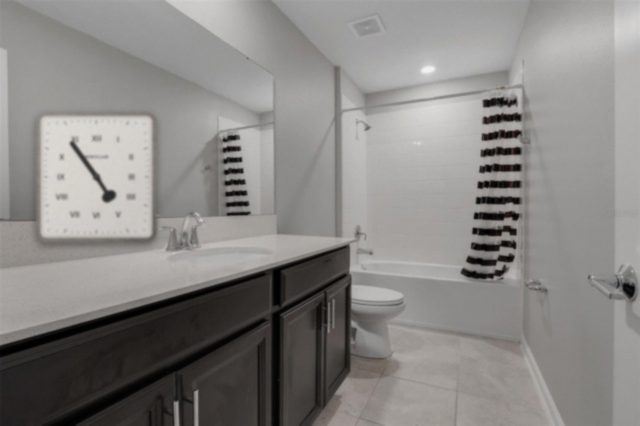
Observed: **4:54**
